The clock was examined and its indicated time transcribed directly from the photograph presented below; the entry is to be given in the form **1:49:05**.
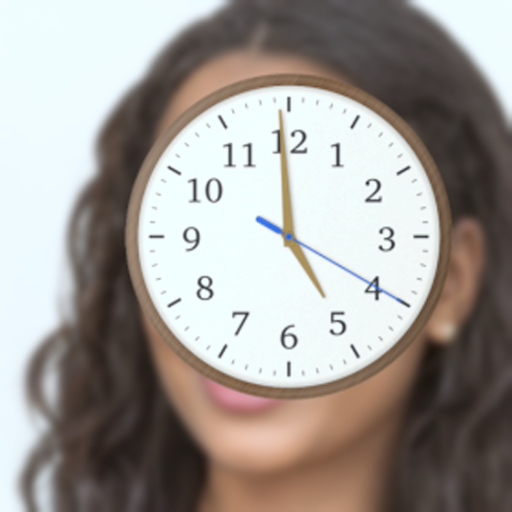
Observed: **4:59:20**
